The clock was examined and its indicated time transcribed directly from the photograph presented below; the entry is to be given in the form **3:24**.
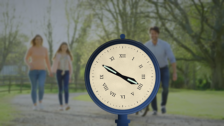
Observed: **3:50**
